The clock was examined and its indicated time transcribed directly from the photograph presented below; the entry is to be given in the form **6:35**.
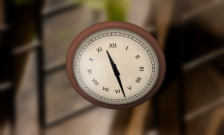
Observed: **11:28**
